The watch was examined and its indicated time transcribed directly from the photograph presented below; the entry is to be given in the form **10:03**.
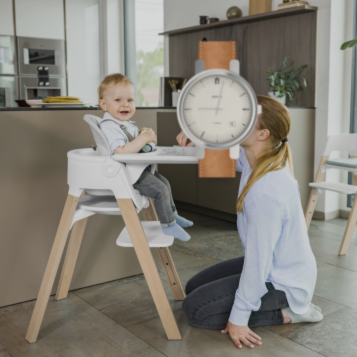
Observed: **9:02**
